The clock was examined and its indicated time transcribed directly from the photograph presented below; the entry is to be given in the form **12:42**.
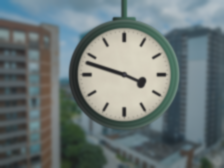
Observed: **3:48**
